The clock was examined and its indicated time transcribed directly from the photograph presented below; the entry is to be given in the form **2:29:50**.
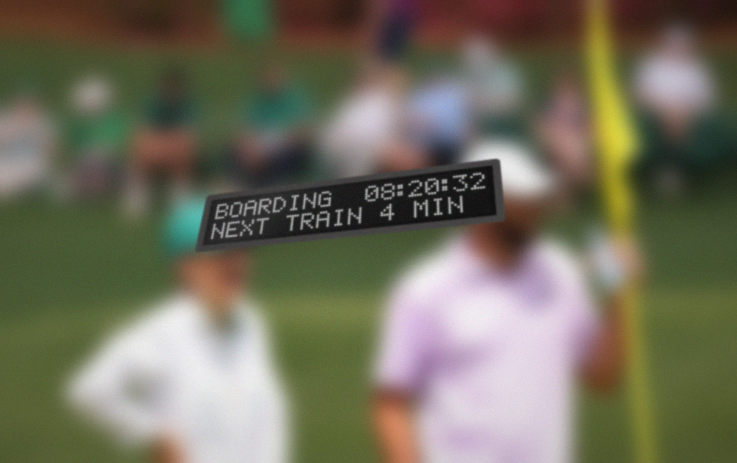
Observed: **8:20:32**
